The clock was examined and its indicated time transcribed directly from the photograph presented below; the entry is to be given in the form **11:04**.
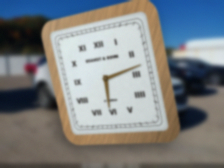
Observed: **6:13**
